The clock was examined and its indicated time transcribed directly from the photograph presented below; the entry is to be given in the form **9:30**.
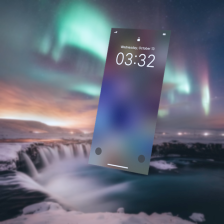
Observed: **3:32**
